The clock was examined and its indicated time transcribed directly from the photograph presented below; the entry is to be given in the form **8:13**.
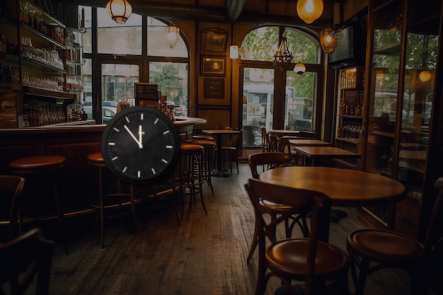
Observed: **11:53**
